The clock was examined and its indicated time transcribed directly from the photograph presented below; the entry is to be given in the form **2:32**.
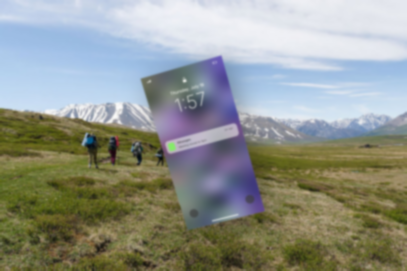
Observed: **1:57**
